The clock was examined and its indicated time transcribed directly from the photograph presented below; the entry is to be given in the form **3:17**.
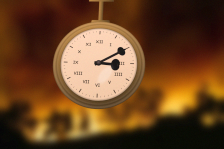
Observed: **3:10**
